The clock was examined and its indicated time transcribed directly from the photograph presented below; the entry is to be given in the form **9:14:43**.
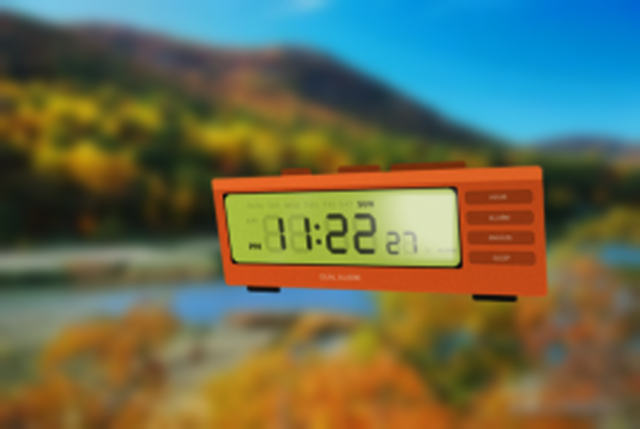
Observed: **11:22:27**
